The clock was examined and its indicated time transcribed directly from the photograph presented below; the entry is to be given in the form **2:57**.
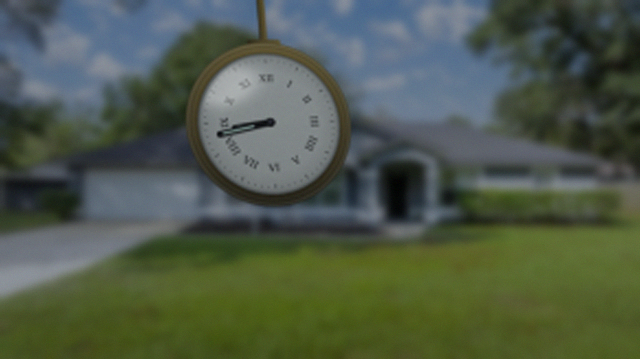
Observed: **8:43**
